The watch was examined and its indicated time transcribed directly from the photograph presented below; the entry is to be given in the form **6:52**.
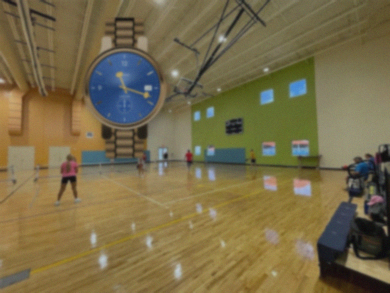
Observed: **11:18**
